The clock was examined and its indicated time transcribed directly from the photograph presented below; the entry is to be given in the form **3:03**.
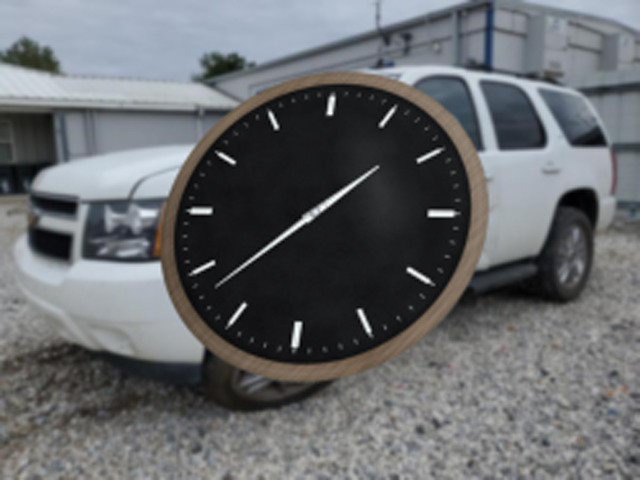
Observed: **1:38**
